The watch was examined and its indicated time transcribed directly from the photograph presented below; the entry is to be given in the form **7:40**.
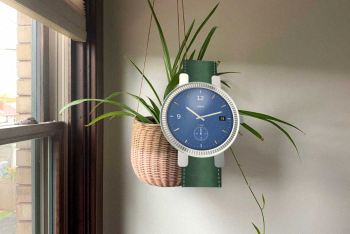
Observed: **10:12**
